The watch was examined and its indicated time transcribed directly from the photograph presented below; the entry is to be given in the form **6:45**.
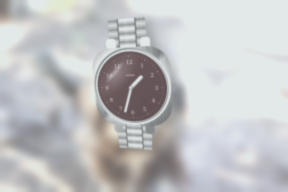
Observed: **1:33**
